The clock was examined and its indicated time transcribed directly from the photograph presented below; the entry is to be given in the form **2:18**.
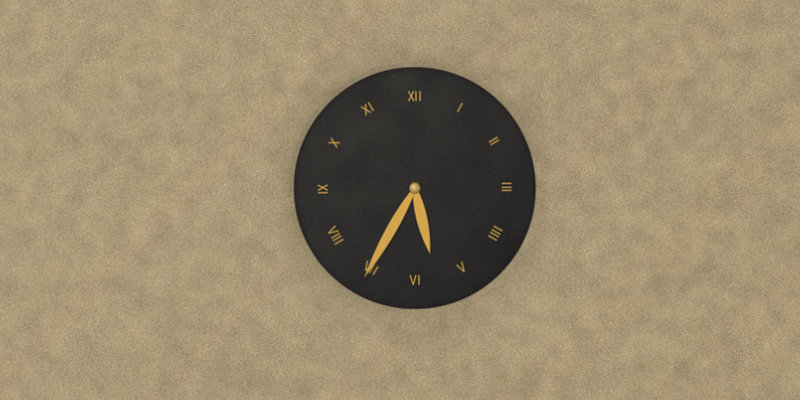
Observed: **5:35**
